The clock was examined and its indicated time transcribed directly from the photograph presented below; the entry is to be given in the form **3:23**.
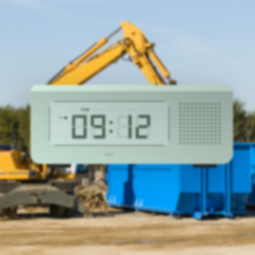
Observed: **9:12**
